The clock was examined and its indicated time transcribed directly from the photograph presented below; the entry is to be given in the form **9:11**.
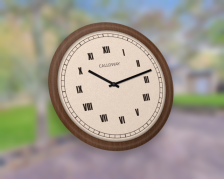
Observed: **10:13**
